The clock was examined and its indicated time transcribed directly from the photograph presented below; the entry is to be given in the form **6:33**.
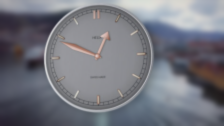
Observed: **12:49**
